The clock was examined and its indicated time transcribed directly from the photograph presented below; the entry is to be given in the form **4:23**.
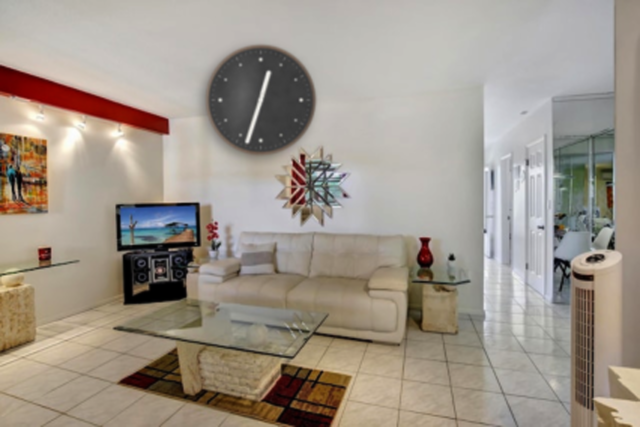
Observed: **12:33**
